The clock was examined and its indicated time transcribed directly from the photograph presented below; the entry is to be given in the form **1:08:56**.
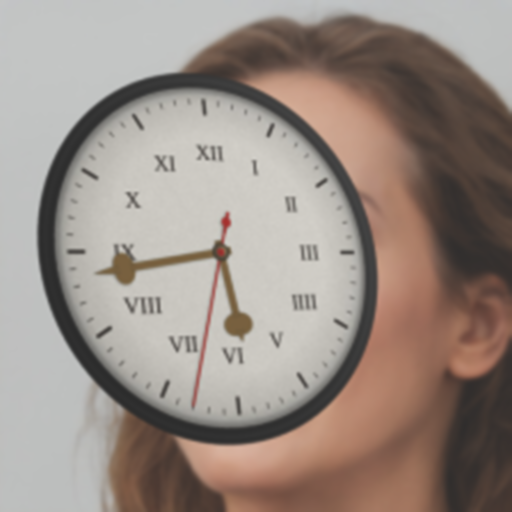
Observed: **5:43:33**
